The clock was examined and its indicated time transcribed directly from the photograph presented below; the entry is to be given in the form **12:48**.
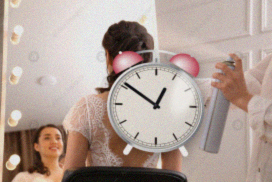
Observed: **12:51**
